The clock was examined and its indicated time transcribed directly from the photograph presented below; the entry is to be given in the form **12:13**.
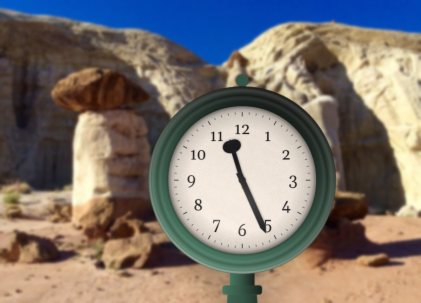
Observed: **11:26**
